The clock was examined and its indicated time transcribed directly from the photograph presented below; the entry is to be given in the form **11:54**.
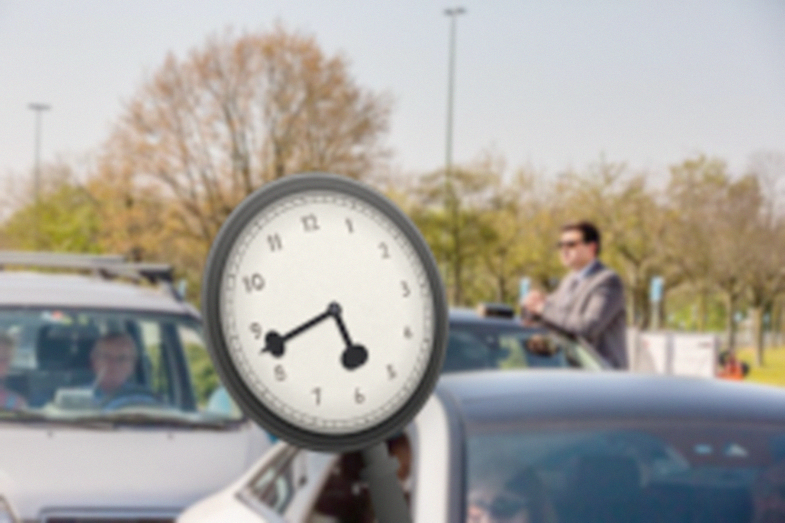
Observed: **5:43**
